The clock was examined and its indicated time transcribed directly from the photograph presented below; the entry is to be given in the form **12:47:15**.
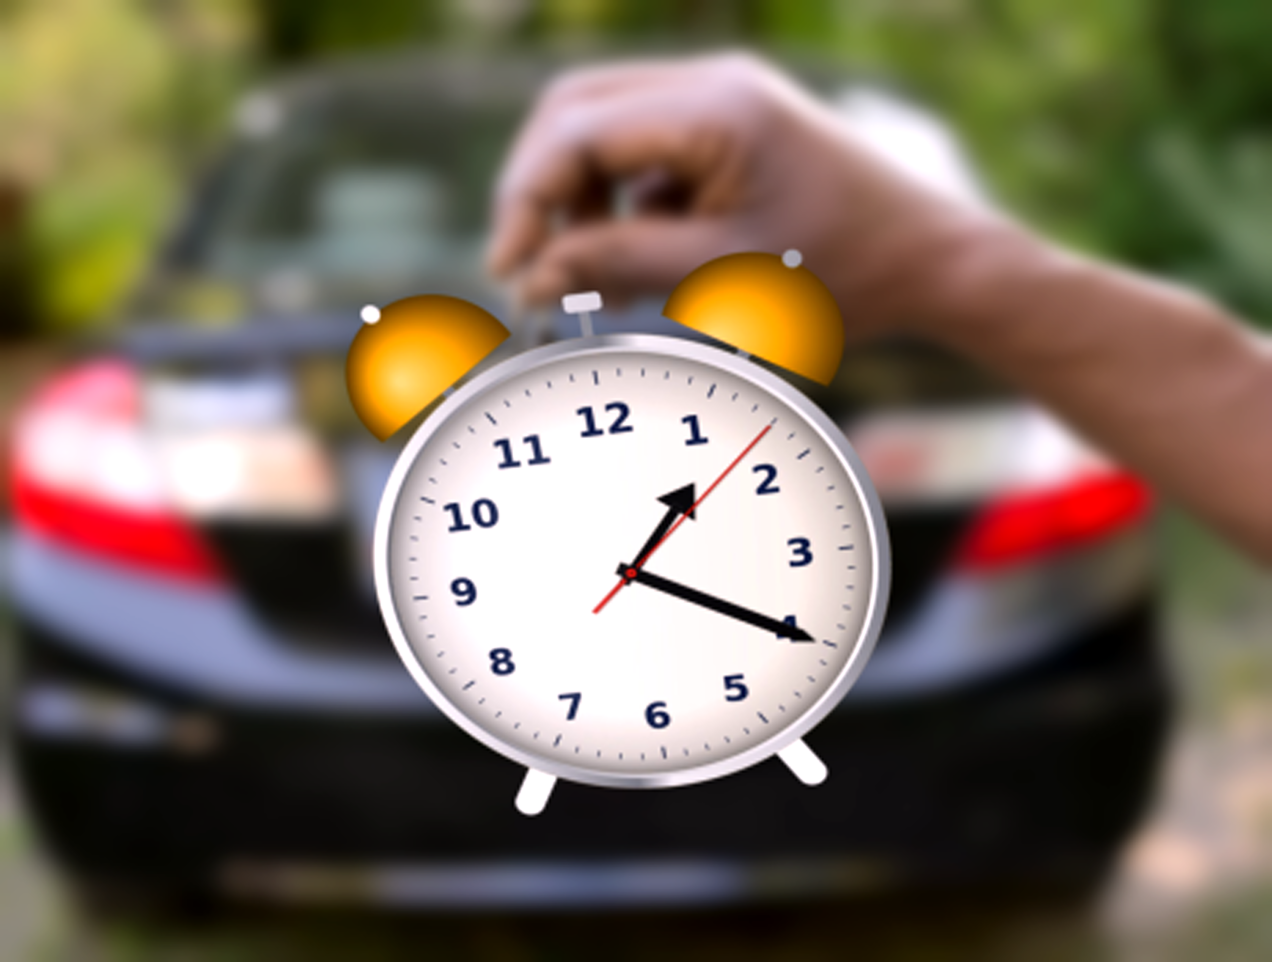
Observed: **1:20:08**
